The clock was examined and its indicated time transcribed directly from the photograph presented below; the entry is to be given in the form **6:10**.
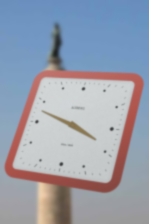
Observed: **3:48**
